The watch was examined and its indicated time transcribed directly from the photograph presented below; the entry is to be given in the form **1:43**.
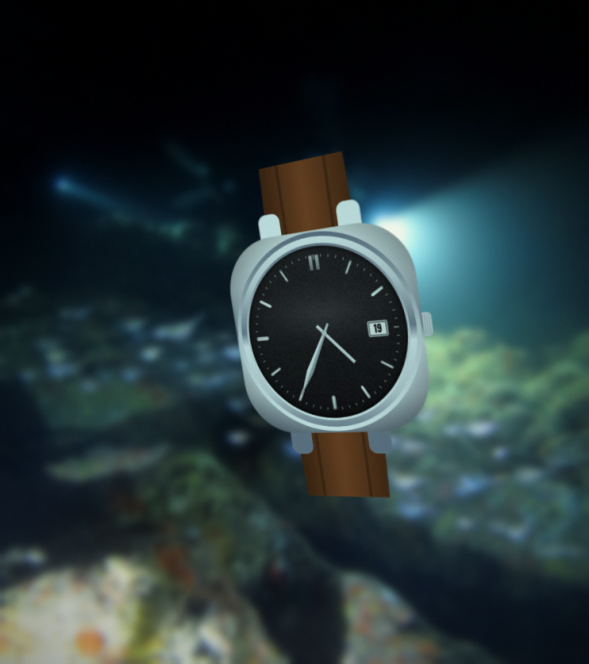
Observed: **4:35**
